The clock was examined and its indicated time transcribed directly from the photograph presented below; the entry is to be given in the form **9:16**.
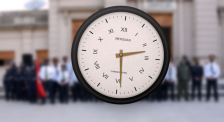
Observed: **2:29**
